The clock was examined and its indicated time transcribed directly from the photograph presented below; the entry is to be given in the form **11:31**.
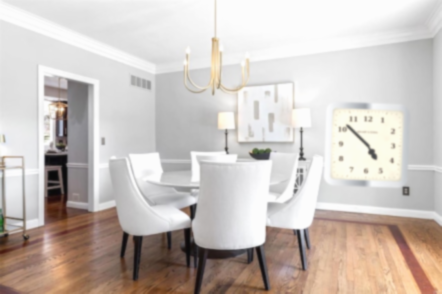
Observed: **4:52**
